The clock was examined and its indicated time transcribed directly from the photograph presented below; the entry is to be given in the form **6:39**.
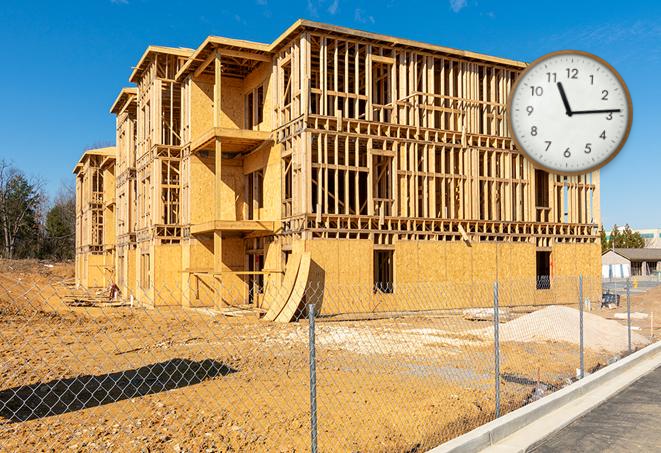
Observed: **11:14**
